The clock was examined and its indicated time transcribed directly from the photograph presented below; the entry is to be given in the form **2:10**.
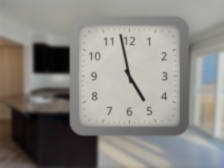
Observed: **4:58**
